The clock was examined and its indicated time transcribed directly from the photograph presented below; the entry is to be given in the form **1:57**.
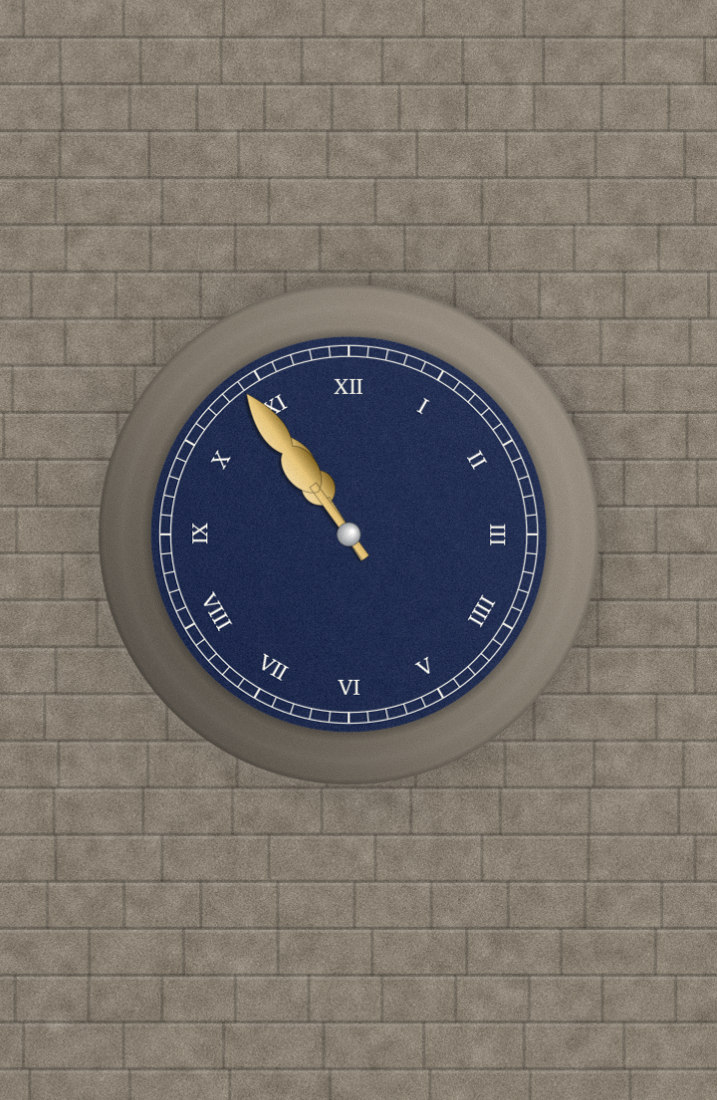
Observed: **10:54**
